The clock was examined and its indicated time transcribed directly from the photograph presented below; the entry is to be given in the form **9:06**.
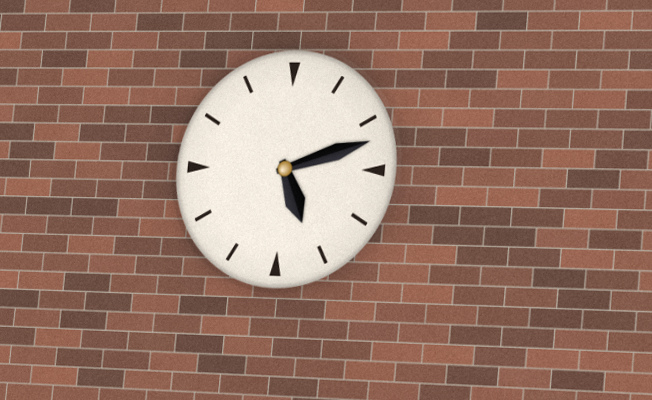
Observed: **5:12**
